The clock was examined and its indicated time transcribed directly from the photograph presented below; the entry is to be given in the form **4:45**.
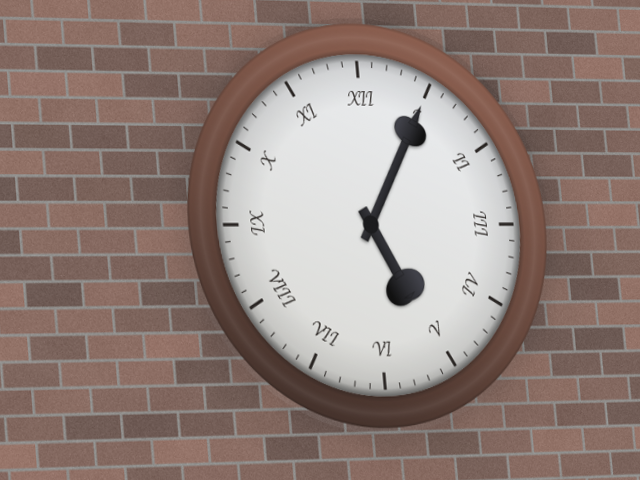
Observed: **5:05**
